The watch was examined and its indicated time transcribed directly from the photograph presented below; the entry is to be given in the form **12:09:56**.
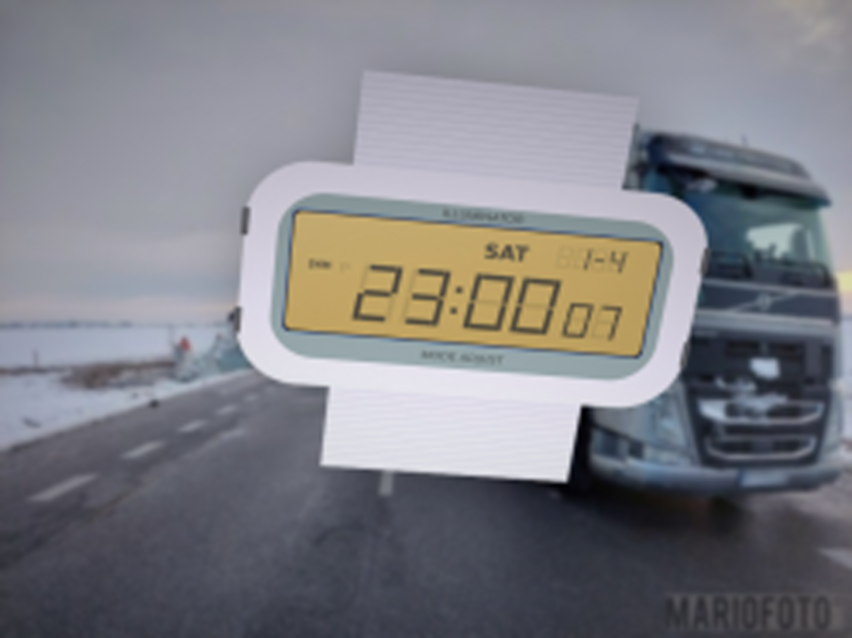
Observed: **23:00:07**
